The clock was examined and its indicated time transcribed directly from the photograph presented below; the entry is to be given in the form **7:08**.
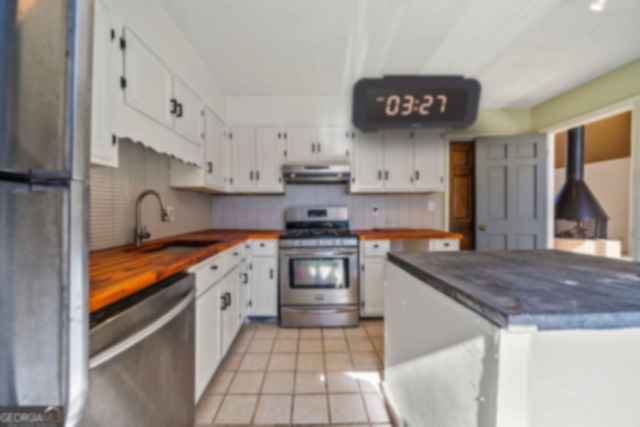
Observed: **3:27**
